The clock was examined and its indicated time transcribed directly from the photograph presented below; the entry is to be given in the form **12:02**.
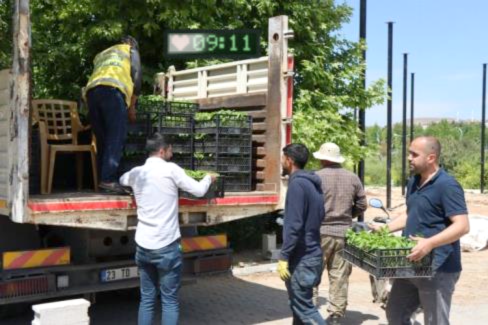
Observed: **9:11**
